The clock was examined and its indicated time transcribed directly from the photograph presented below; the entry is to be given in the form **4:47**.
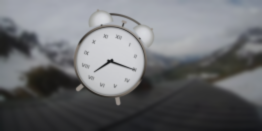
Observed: **7:15**
